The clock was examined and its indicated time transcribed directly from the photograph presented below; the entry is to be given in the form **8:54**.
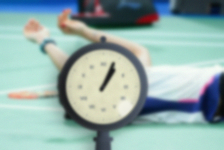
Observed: **1:04**
